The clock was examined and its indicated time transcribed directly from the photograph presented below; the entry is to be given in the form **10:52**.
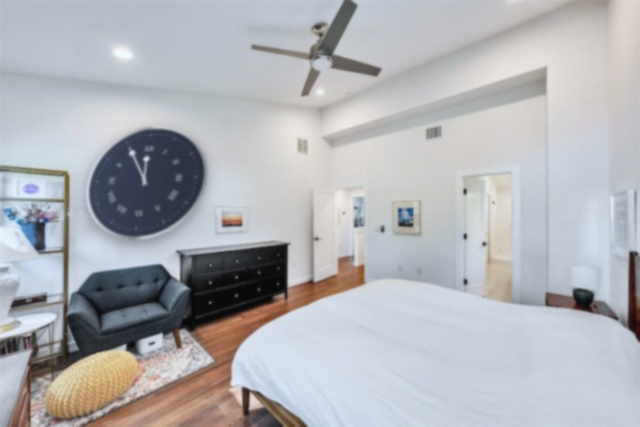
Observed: **11:55**
